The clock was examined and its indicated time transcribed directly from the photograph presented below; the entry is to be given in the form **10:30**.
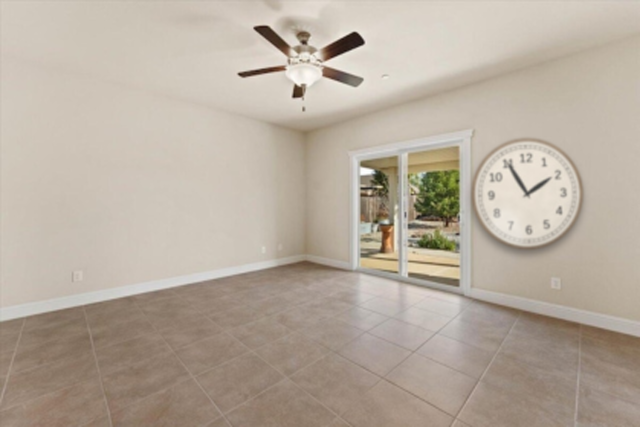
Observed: **1:55**
